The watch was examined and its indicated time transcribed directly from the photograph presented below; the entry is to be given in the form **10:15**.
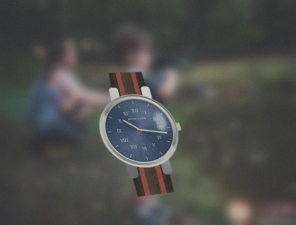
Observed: **10:17**
